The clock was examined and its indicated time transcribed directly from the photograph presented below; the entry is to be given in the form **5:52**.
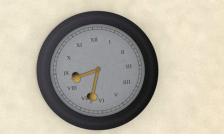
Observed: **8:33**
